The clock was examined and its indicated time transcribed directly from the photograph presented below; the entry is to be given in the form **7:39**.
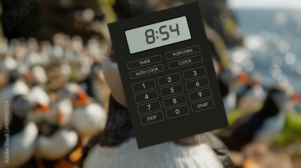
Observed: **8:54**
